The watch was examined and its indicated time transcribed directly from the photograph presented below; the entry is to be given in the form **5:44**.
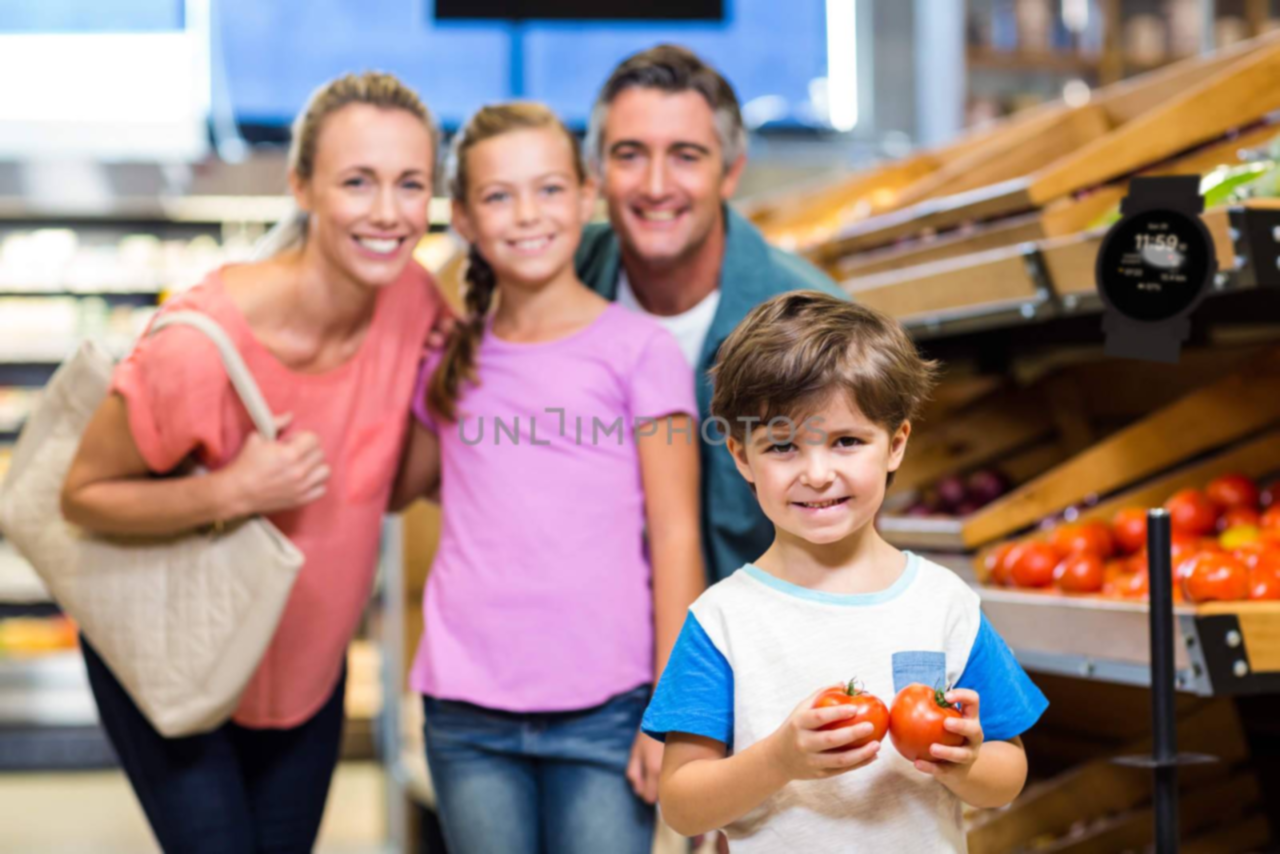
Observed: **11:59**
